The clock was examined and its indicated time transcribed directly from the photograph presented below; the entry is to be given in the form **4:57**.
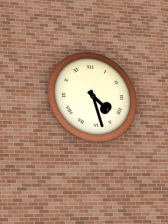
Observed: **4:28**
